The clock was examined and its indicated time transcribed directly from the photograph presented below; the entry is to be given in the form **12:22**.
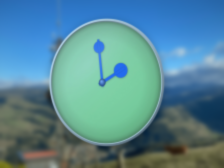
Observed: **1:59**
